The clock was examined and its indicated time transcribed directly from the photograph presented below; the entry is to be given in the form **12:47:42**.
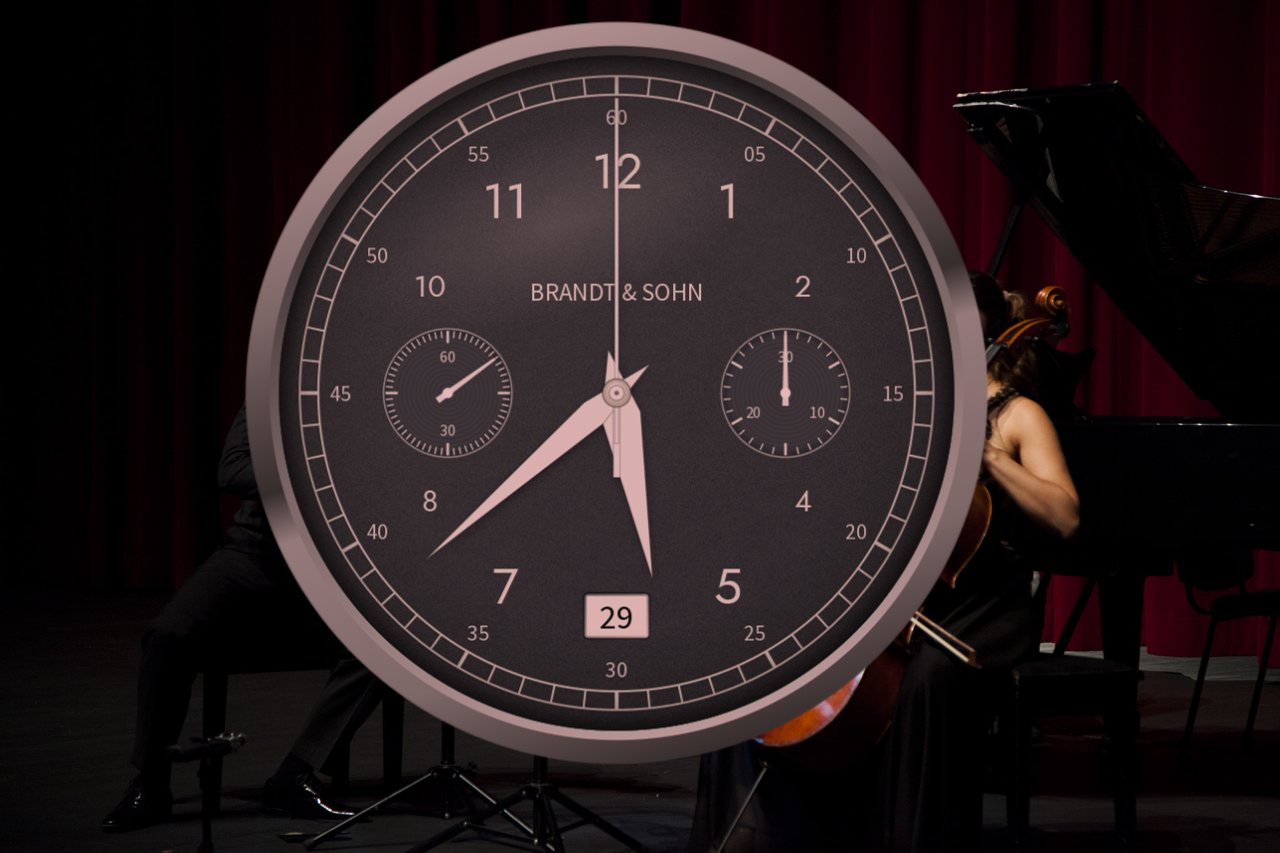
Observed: **5:38:09**
